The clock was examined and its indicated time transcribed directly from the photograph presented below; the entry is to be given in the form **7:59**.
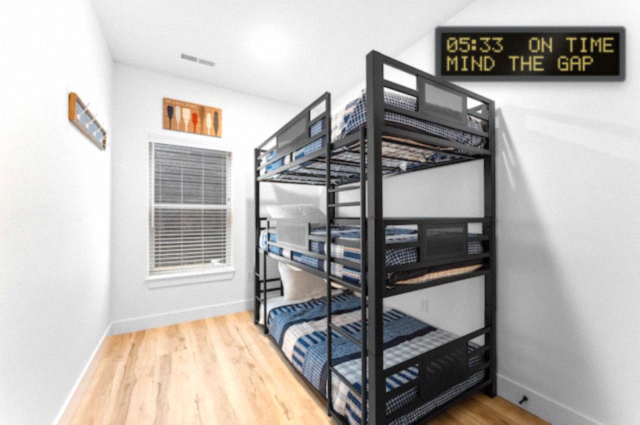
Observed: **5:33**
